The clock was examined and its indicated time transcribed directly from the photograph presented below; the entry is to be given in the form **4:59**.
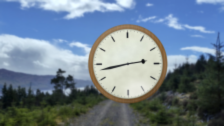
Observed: **2:43**
